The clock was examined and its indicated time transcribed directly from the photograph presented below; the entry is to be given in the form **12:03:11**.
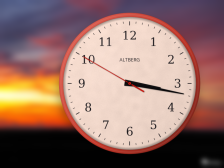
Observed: **3:16:50**
